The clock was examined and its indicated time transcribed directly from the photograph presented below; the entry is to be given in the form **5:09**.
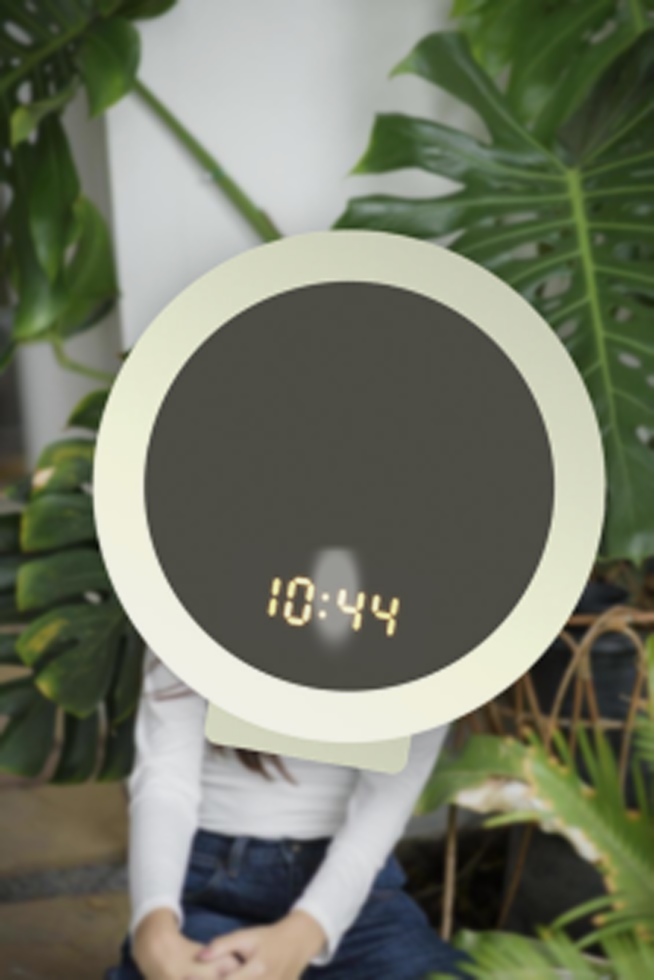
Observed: **10:44**
